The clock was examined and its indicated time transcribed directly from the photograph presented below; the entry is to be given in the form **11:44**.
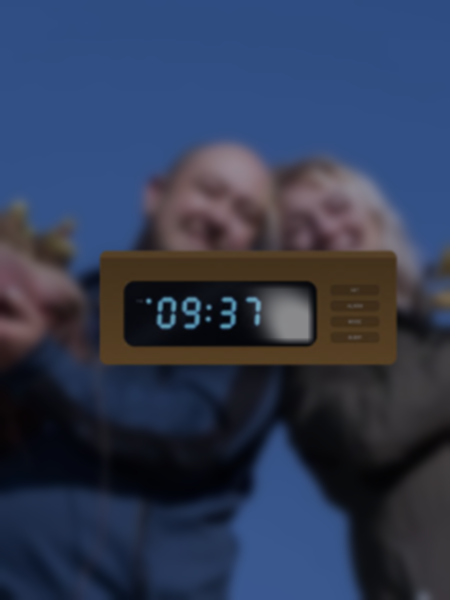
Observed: **9:37**
